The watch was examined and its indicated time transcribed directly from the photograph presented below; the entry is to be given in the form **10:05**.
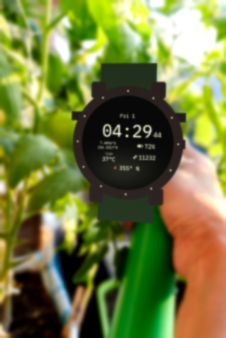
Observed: **4:29**
